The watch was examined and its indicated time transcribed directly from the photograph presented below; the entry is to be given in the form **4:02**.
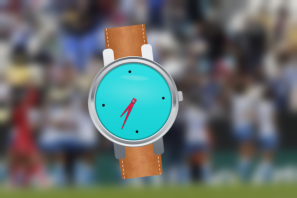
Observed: **7:35**
